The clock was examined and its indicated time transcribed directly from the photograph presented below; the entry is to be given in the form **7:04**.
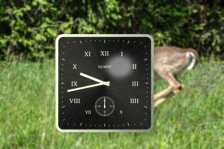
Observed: **9:43**
